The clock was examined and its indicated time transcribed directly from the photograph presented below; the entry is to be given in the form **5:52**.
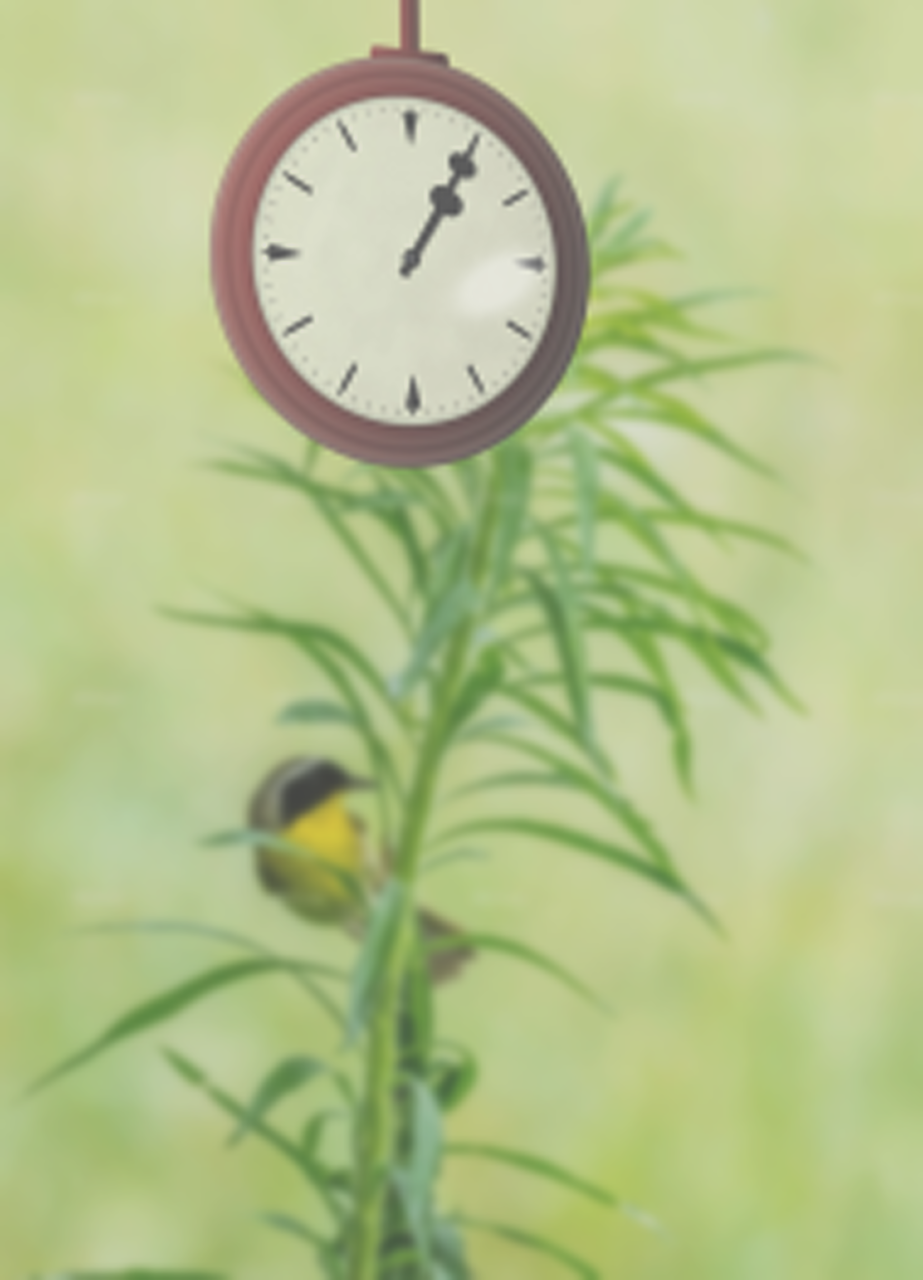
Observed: **1:05**
